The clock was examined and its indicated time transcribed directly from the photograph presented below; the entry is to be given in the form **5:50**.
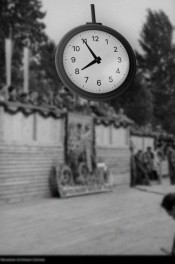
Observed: **7:55**
